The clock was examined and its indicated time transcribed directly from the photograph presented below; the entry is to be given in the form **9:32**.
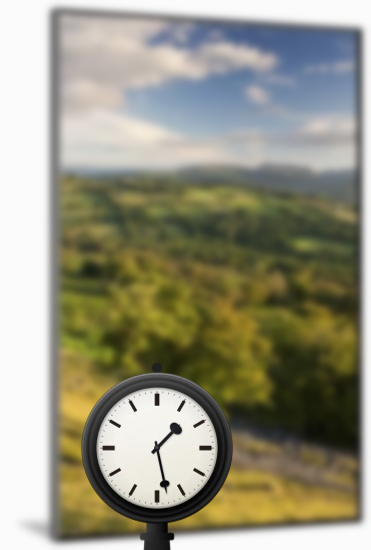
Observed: **1:28**
